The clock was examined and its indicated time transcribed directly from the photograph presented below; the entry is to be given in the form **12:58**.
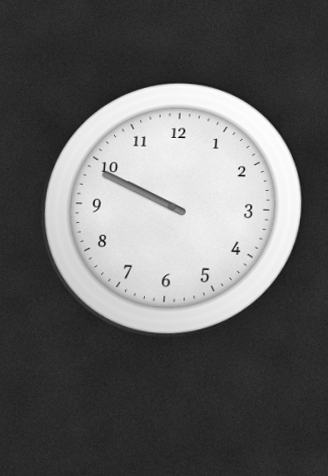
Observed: **9:49**
